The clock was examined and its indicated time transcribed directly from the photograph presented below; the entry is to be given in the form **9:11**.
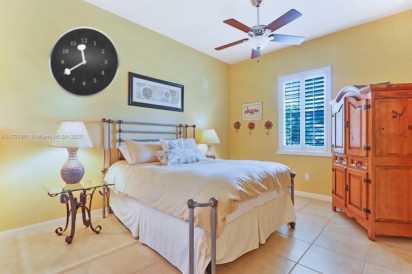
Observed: **11:40**
